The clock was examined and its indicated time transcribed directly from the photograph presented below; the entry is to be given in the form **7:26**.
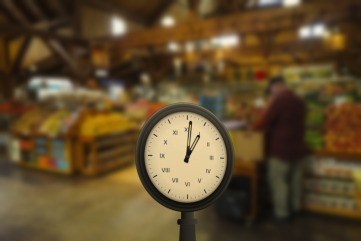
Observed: **1:01**
